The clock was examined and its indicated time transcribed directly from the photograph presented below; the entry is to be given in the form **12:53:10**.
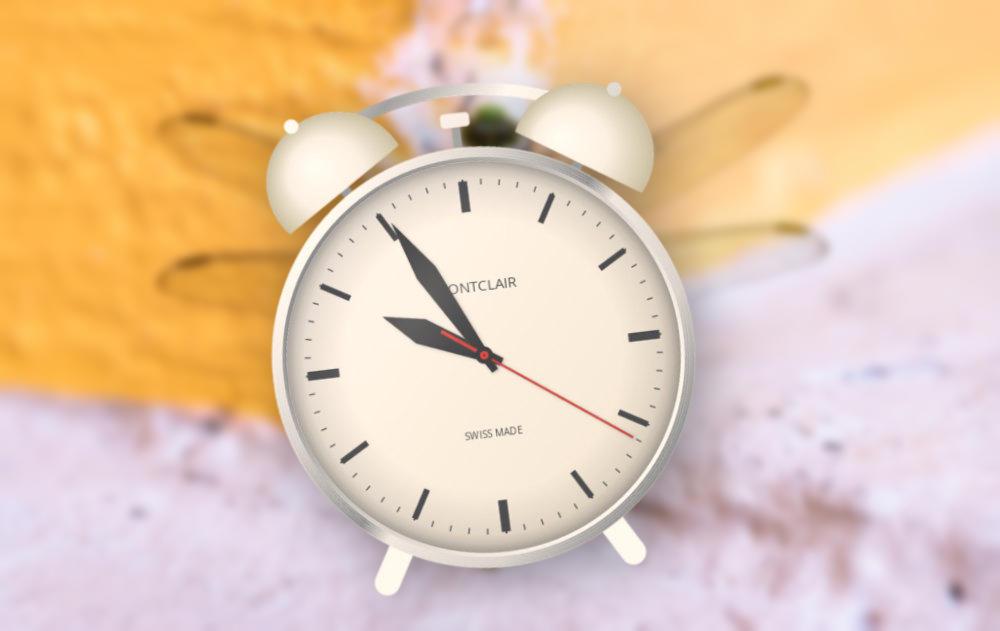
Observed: **9:55:21**
